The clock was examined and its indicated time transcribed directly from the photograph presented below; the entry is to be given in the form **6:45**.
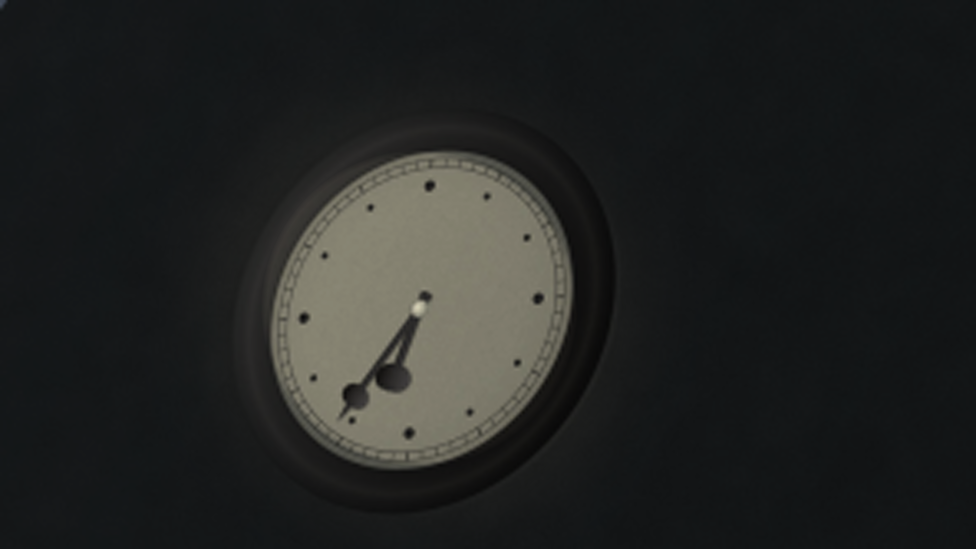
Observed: **6:36**
